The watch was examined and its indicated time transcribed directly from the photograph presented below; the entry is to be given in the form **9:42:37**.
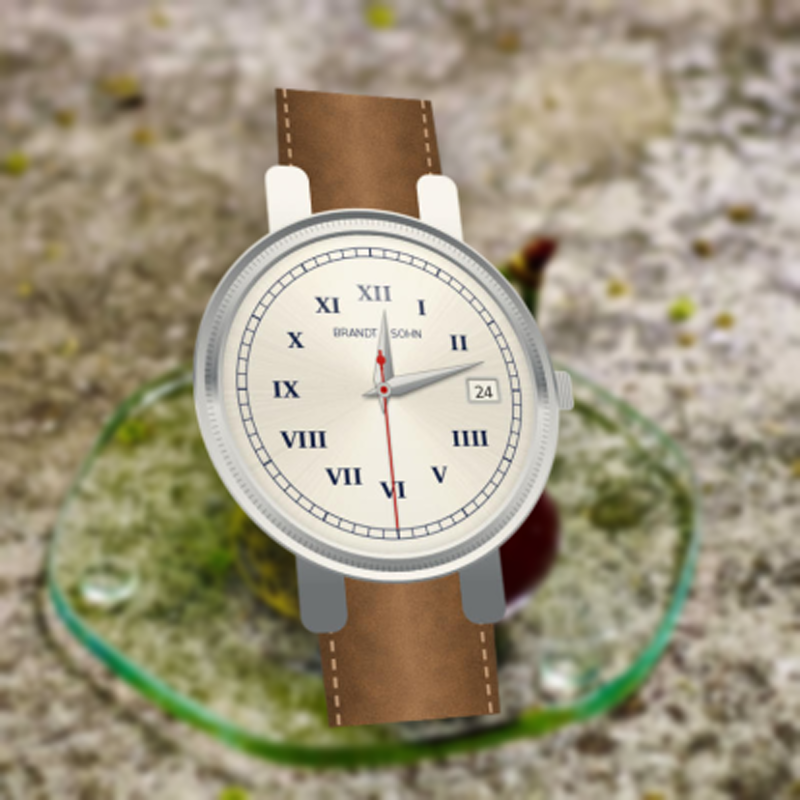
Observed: **12:12:30**
